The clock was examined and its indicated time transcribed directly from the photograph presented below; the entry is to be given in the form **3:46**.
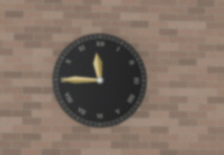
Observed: **11:45**
